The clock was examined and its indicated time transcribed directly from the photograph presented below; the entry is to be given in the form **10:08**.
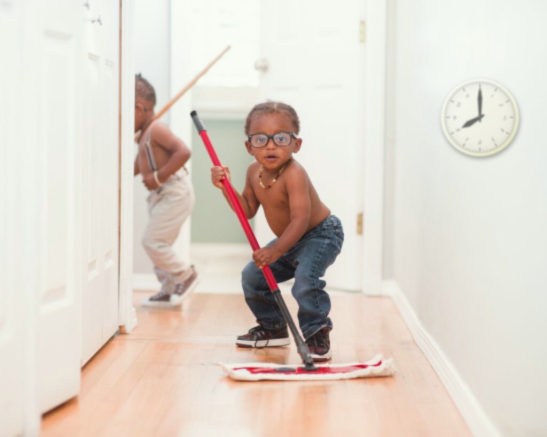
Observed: **8:00**
